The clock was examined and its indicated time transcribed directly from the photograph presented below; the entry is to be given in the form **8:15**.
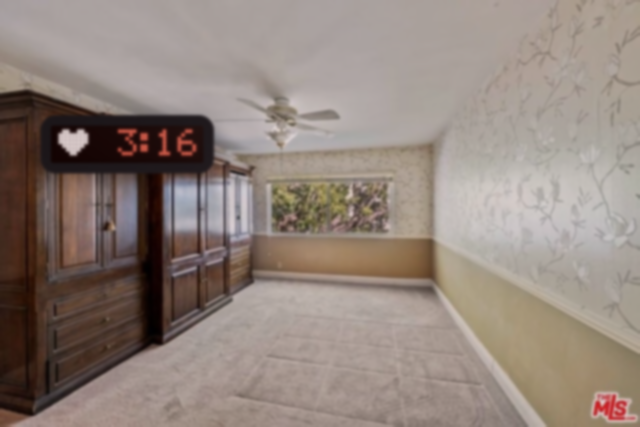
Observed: **3:16**
